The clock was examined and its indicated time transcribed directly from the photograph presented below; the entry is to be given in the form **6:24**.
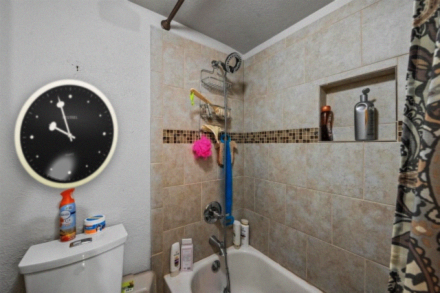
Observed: **9:57**
